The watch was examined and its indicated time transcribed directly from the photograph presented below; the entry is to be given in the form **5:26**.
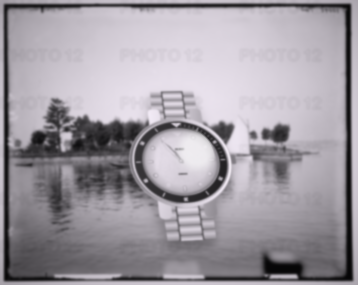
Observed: **10:54**
